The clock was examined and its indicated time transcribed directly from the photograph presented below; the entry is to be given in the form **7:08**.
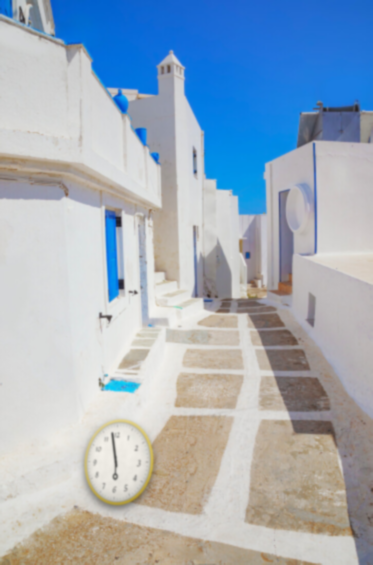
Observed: **5:58**
